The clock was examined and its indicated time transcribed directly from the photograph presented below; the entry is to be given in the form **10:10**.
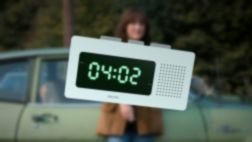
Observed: **4:02**
